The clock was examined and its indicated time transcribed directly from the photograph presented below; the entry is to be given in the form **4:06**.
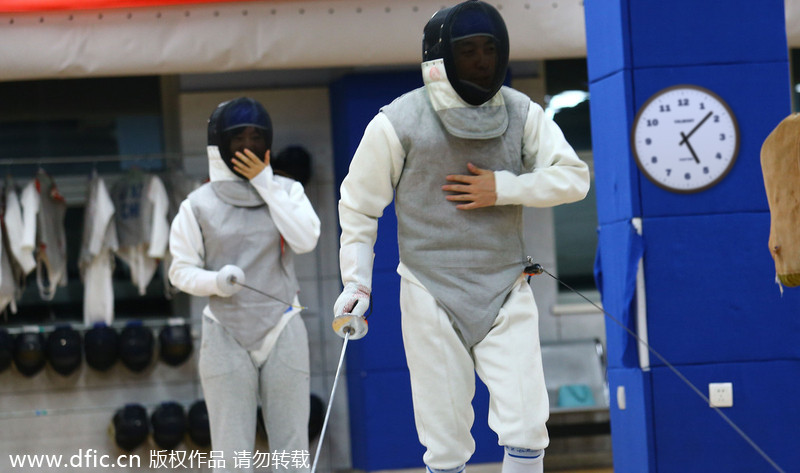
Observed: **5:08**
